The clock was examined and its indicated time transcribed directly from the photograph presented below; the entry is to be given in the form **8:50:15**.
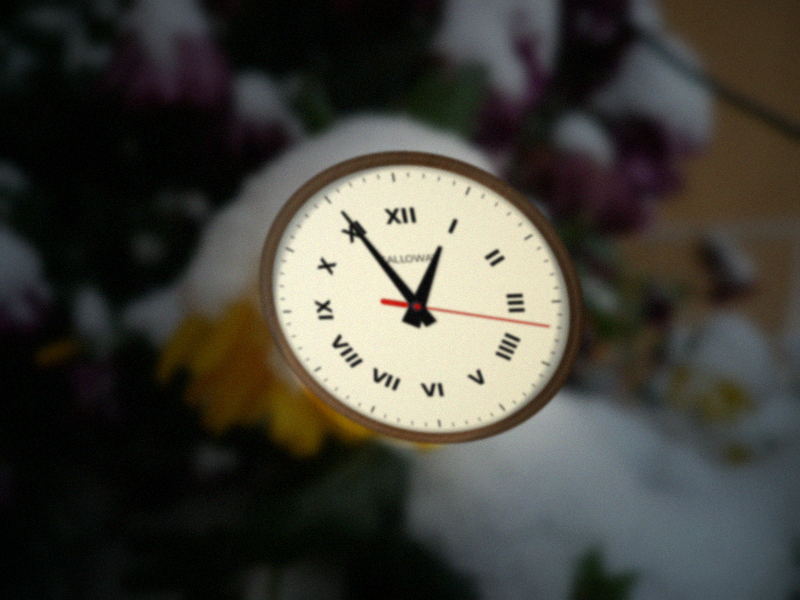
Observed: **12:55:17**
